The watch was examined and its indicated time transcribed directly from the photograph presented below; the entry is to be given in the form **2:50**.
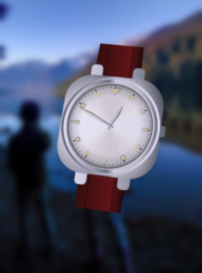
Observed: **12:49**
